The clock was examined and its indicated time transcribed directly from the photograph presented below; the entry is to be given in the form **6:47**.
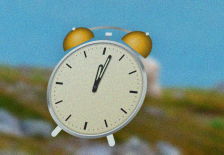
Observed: **12:02**
